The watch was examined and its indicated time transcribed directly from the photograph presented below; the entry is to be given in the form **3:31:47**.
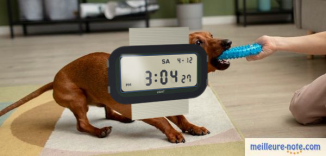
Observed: **3:04:27**
